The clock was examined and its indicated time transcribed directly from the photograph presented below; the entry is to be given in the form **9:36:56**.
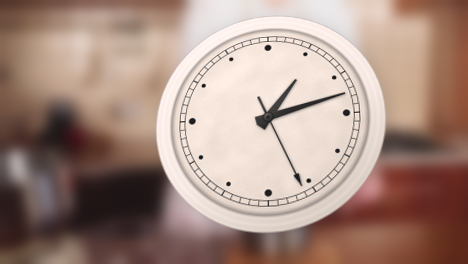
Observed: **1:12:26**
